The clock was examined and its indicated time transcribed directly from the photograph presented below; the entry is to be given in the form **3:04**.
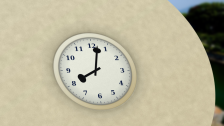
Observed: **8:02**
